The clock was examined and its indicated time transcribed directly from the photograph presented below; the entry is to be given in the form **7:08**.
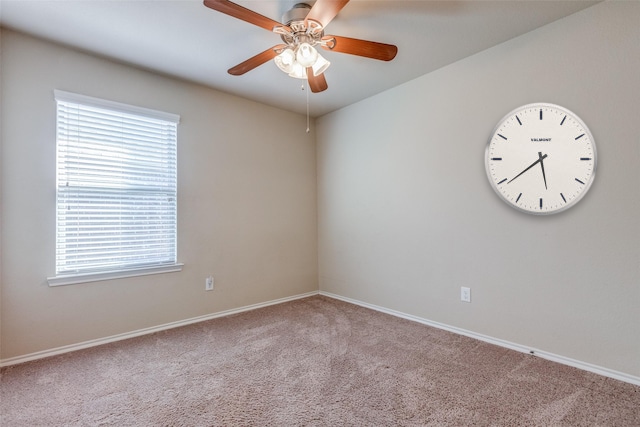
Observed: **5:39**
